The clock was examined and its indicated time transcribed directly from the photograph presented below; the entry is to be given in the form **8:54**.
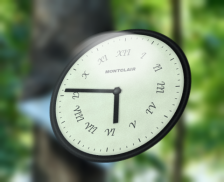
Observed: **5:46**
